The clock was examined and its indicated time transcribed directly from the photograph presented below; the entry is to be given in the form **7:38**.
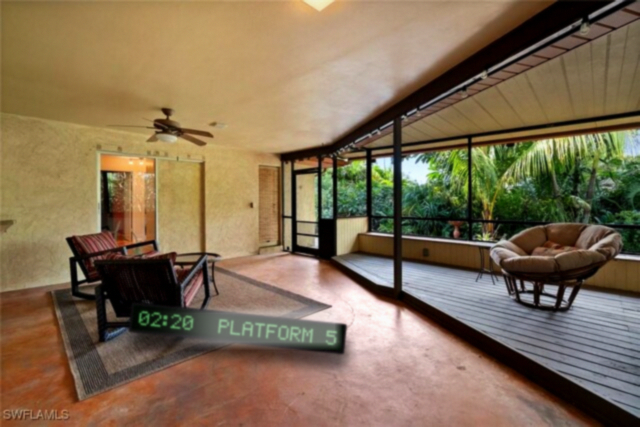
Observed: **2:20**
